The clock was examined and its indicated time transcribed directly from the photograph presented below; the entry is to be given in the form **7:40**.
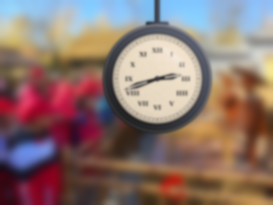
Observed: **2:42**
